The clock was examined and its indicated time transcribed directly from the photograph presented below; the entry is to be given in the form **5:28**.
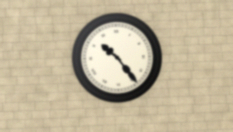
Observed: **10:24**
